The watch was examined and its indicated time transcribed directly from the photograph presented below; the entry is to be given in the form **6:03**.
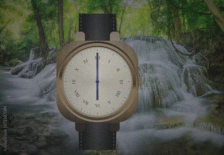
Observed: **6:00**
